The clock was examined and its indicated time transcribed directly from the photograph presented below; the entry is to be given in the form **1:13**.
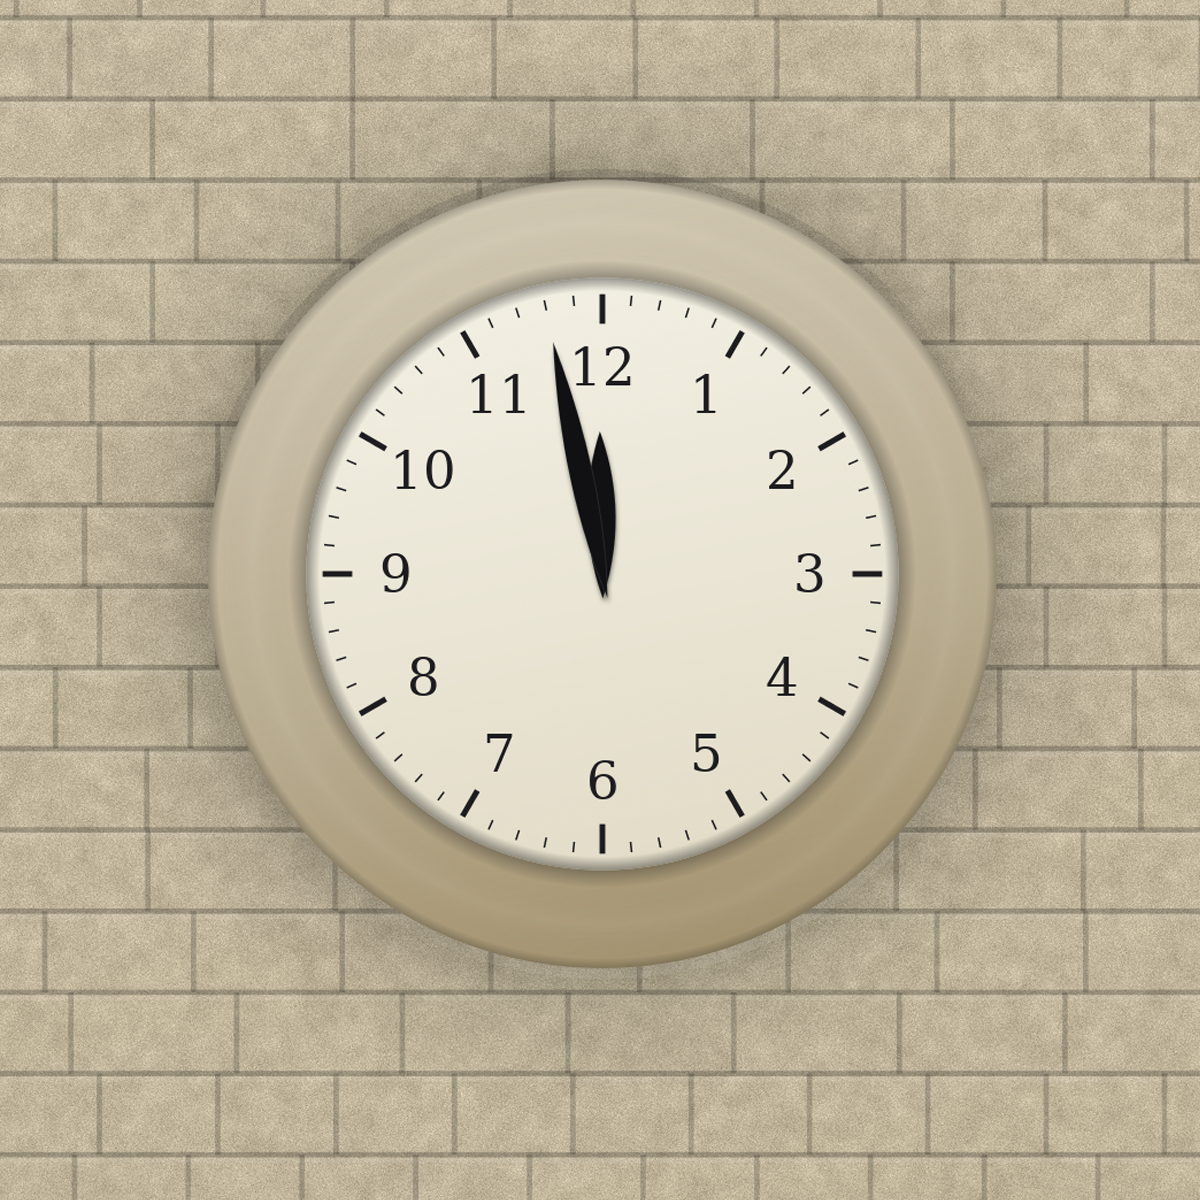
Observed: **11:58**
